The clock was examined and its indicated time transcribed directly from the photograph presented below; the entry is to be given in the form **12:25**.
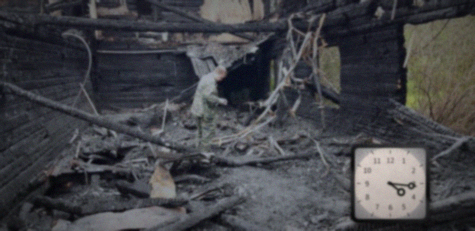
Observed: **4:16**
